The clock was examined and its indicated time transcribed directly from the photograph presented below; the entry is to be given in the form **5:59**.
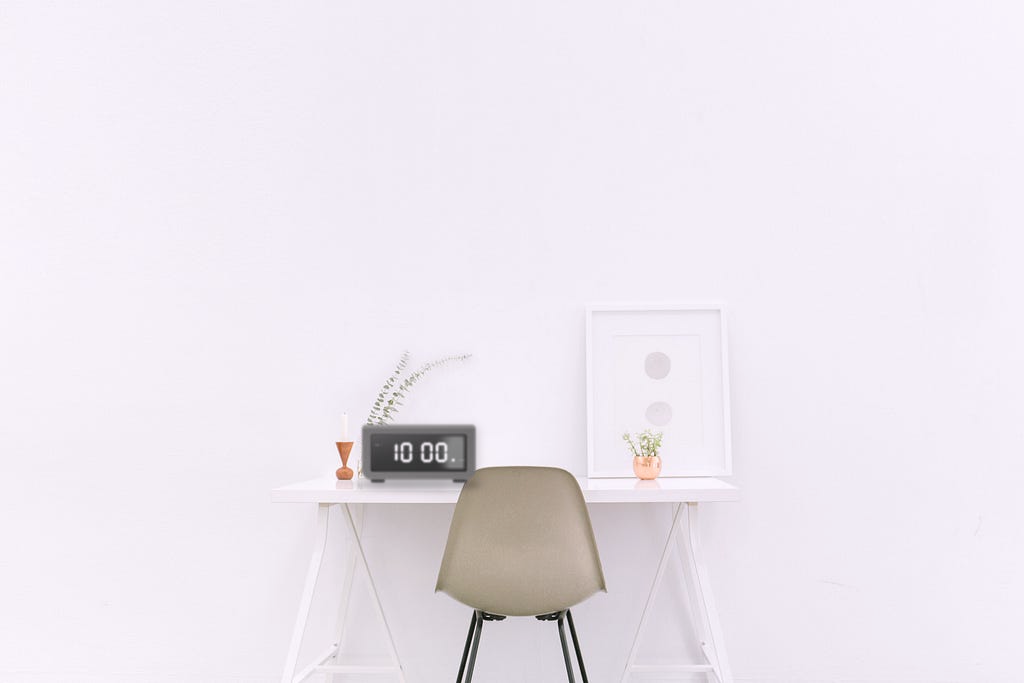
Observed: **10:00**
